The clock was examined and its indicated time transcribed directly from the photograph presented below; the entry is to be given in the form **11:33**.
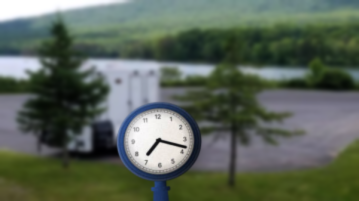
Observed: **7:18**
